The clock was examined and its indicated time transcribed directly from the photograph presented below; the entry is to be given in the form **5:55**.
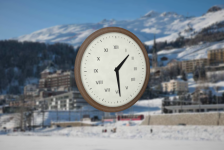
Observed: **1:29**
